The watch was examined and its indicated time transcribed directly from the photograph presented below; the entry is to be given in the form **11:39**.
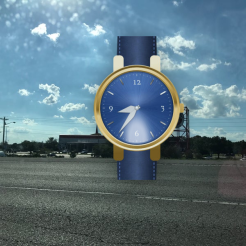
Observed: **8:36**
